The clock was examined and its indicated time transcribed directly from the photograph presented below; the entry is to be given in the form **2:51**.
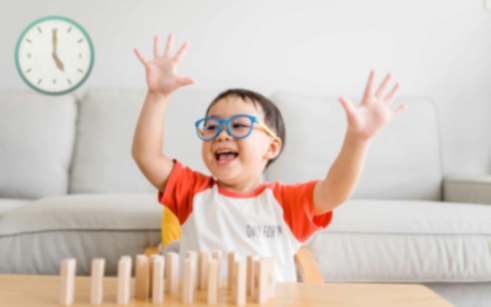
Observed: **5:00**
